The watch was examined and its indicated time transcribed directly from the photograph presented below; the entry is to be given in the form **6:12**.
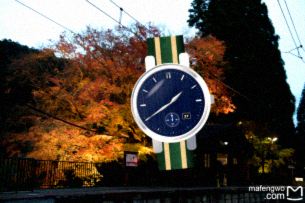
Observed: **1:40**
